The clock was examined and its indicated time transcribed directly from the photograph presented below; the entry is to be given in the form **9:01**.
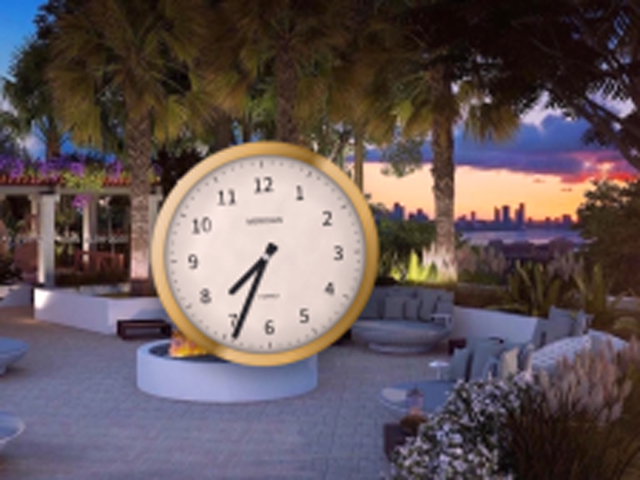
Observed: **7:34**
